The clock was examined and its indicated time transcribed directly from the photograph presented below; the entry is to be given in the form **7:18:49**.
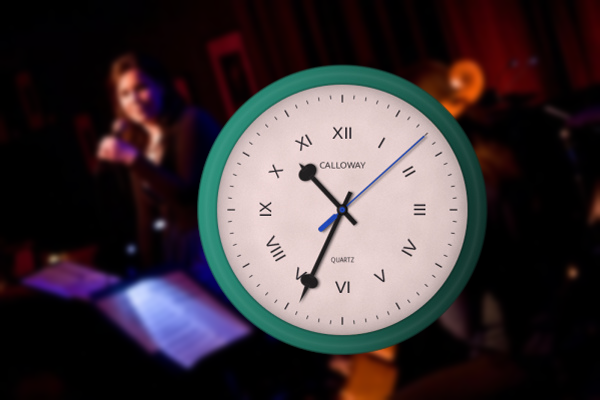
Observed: **10:34:08**
